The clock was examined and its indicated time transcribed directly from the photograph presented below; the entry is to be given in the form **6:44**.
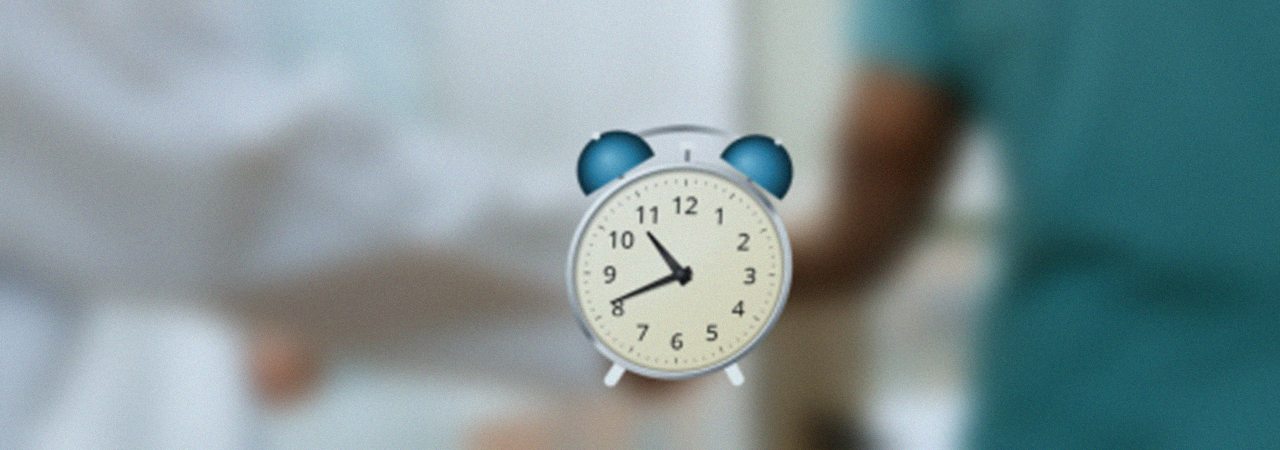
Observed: **10:41**
